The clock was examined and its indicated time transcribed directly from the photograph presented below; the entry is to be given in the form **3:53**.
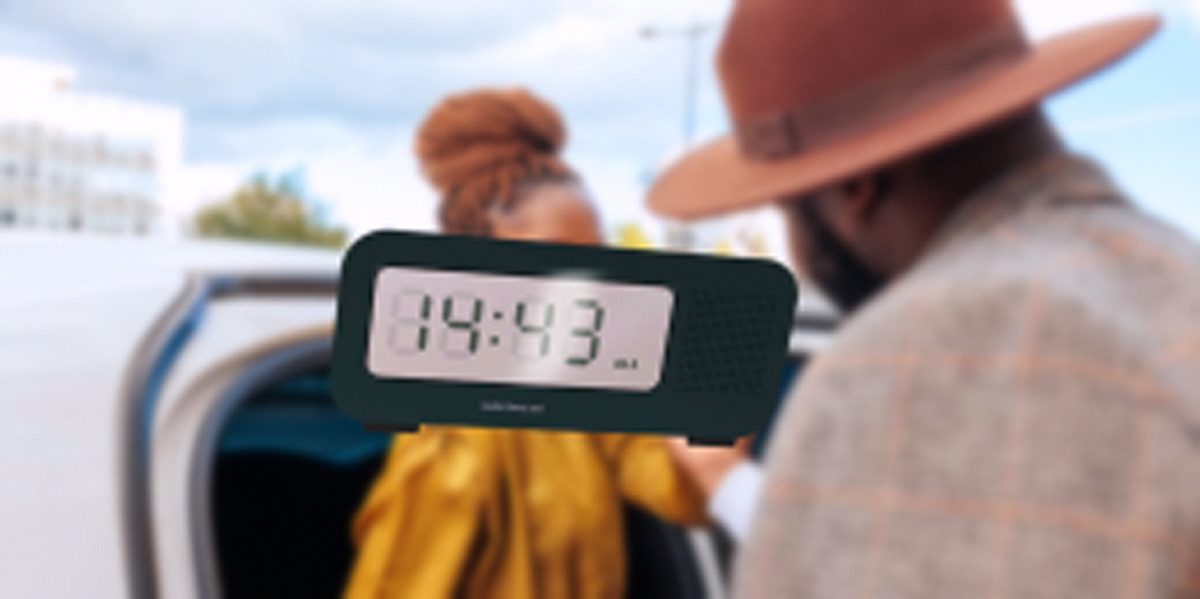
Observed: **14:43**
